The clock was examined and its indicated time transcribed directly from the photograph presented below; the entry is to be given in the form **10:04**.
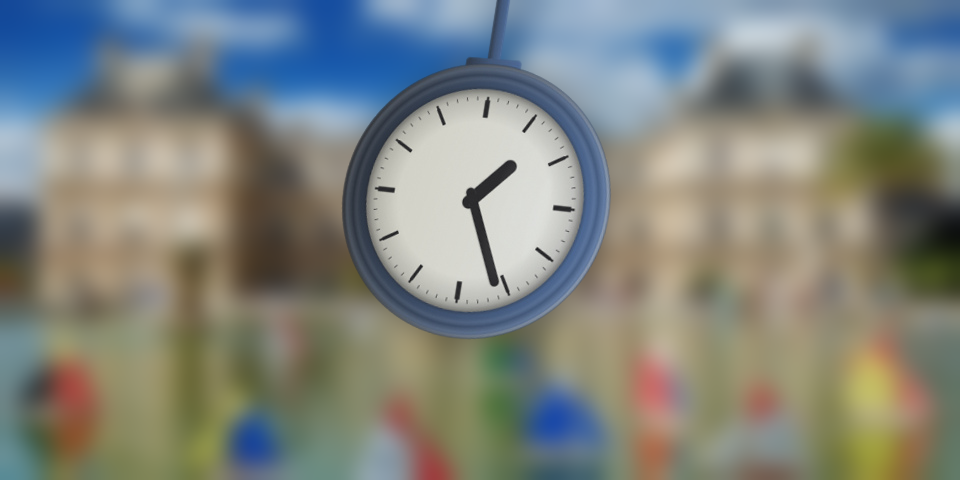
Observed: **1:26**
